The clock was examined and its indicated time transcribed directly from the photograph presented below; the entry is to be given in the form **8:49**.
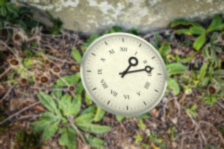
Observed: **1:13**
